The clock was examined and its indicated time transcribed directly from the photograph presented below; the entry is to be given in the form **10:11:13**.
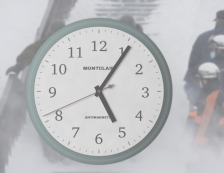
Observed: **5:05:41**
